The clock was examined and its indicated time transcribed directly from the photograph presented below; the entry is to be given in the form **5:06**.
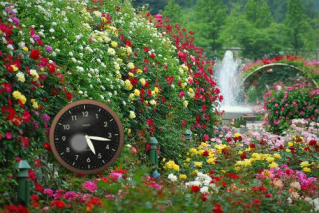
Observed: **5:17**
